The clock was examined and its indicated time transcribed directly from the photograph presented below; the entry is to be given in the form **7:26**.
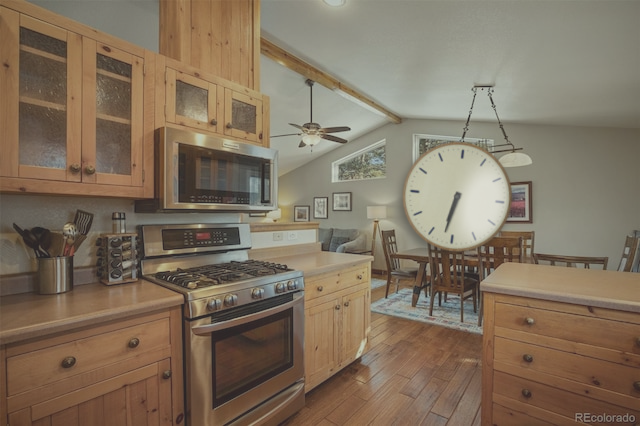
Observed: **6:32**
